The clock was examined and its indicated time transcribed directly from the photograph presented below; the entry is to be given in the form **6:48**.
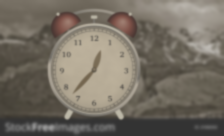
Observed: **12:37**
